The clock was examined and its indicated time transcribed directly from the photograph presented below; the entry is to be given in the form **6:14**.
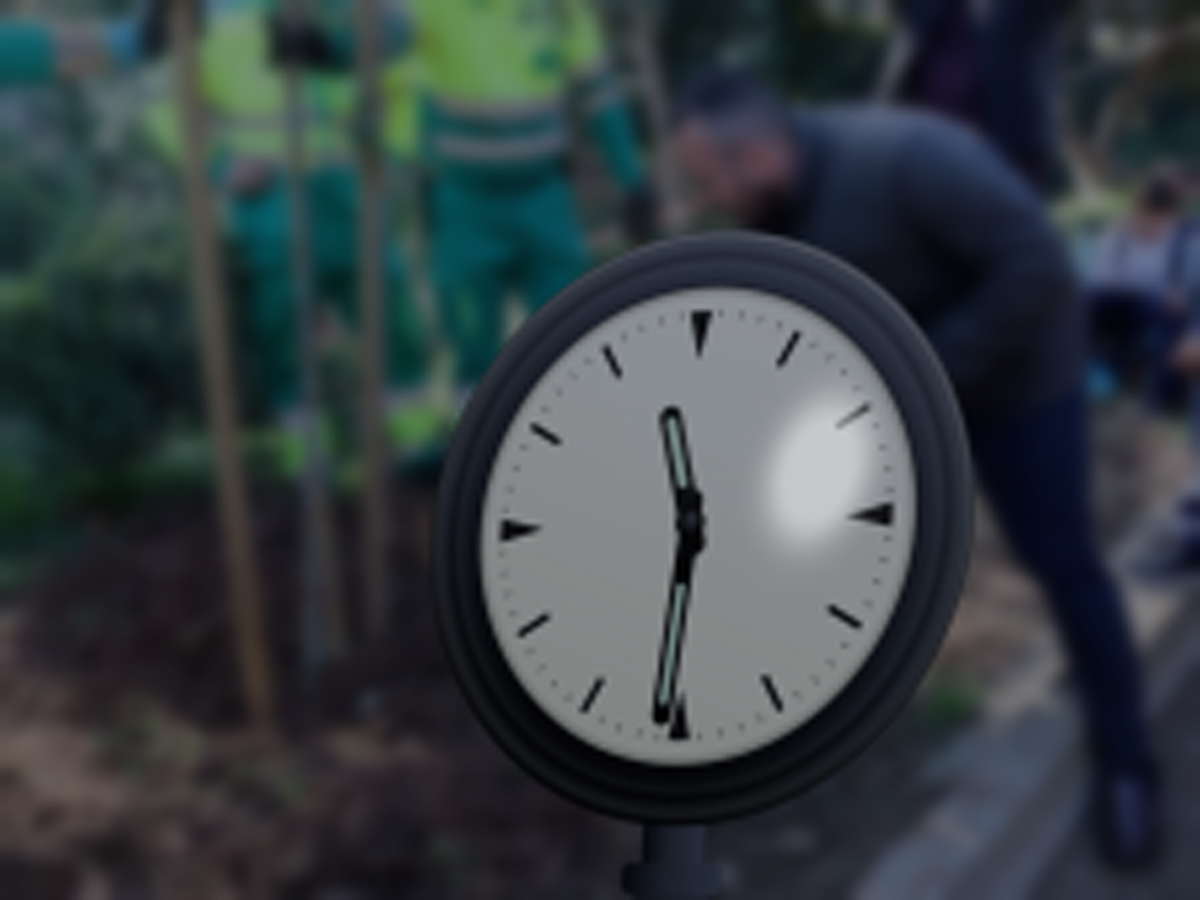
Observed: **11:31**
